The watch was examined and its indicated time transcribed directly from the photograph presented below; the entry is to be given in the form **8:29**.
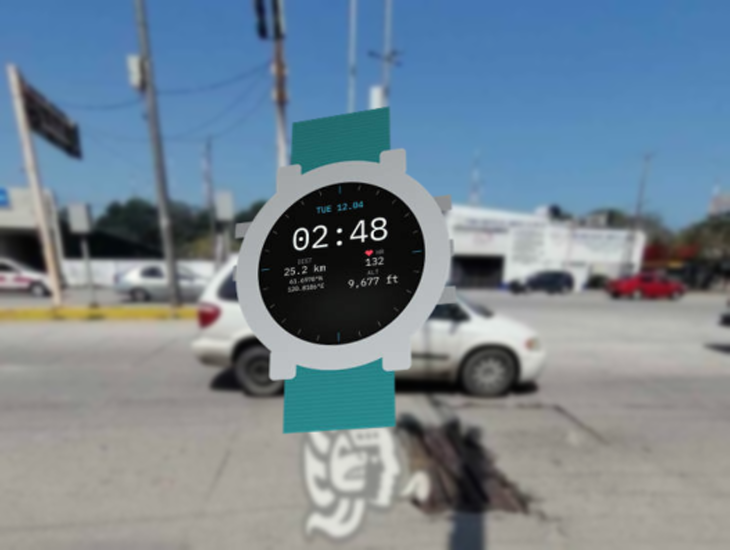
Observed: **2:48**
